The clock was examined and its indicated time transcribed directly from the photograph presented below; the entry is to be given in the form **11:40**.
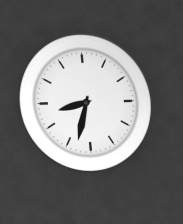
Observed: **8:33**
